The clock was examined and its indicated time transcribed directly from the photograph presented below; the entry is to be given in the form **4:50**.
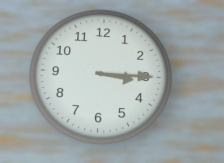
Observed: **3:15**
